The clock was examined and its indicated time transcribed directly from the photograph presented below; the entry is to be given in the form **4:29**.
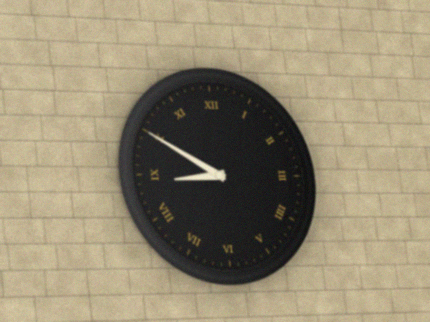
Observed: **8:50**
